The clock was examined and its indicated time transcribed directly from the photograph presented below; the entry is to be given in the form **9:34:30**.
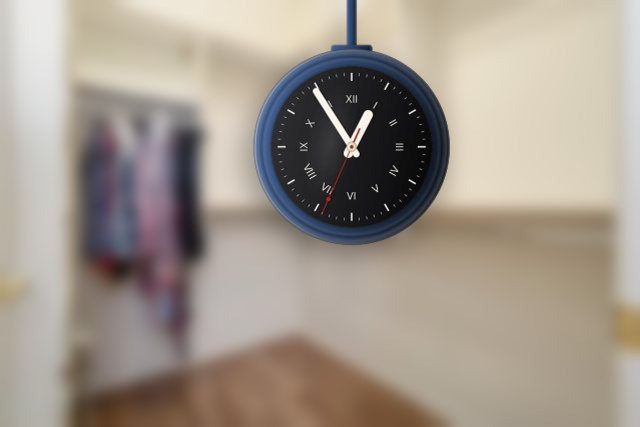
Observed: **12:54:34**
